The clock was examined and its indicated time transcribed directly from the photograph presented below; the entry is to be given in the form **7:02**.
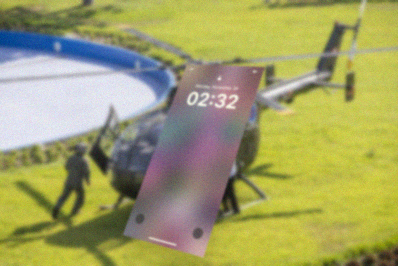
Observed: **2:32**
